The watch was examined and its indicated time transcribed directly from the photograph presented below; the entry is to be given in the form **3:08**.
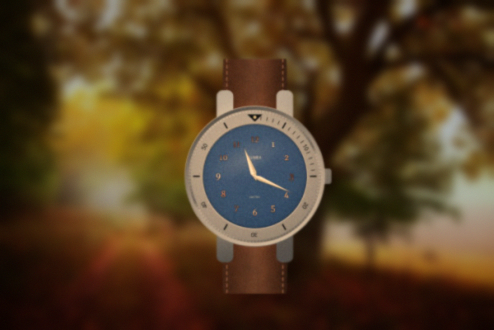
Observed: **11:19**
